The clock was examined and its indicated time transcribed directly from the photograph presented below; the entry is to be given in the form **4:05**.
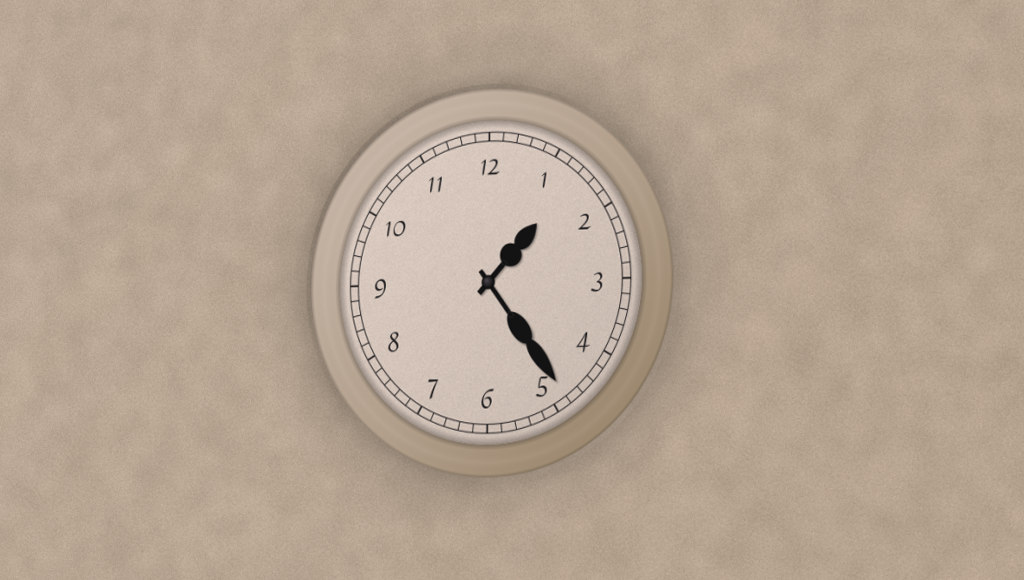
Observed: **1:24**
